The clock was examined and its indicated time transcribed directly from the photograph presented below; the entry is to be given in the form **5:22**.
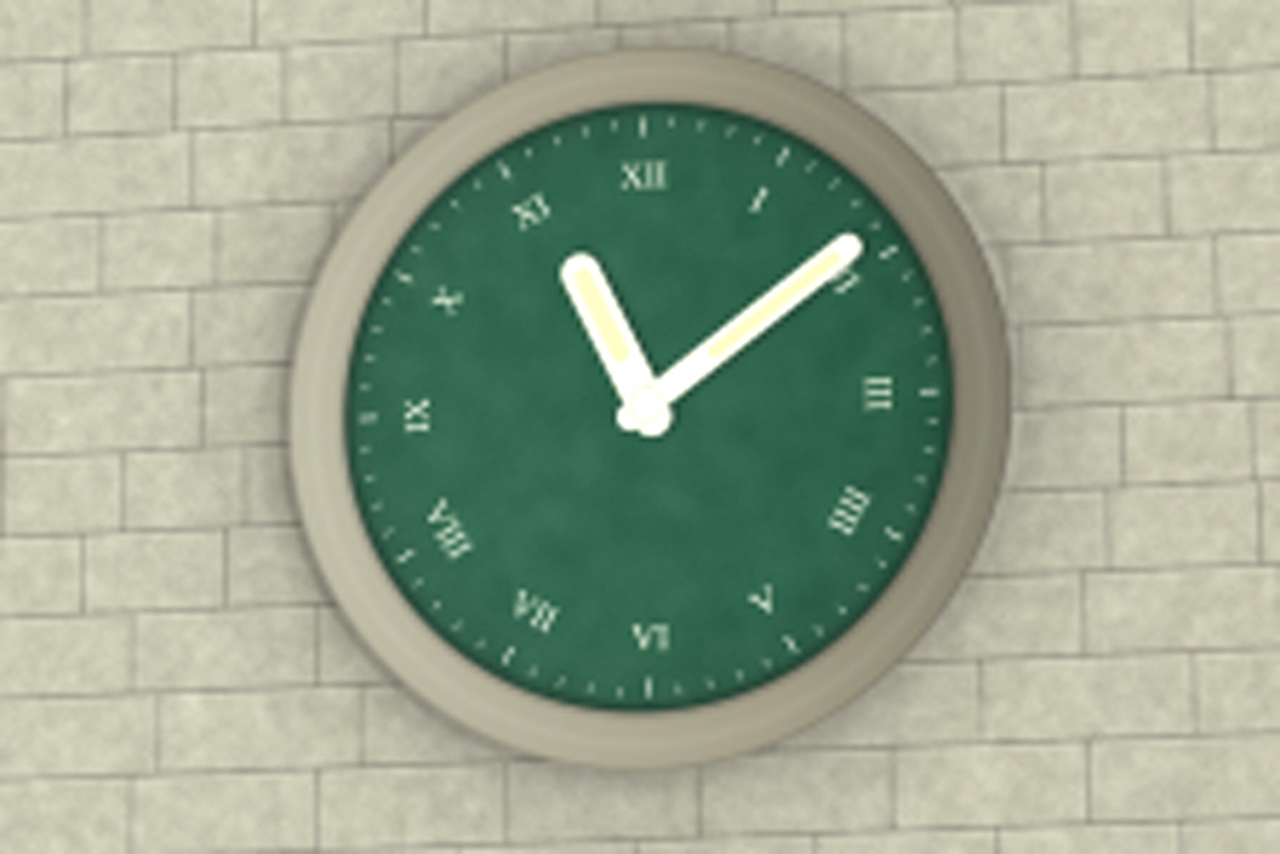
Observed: **11:09**
